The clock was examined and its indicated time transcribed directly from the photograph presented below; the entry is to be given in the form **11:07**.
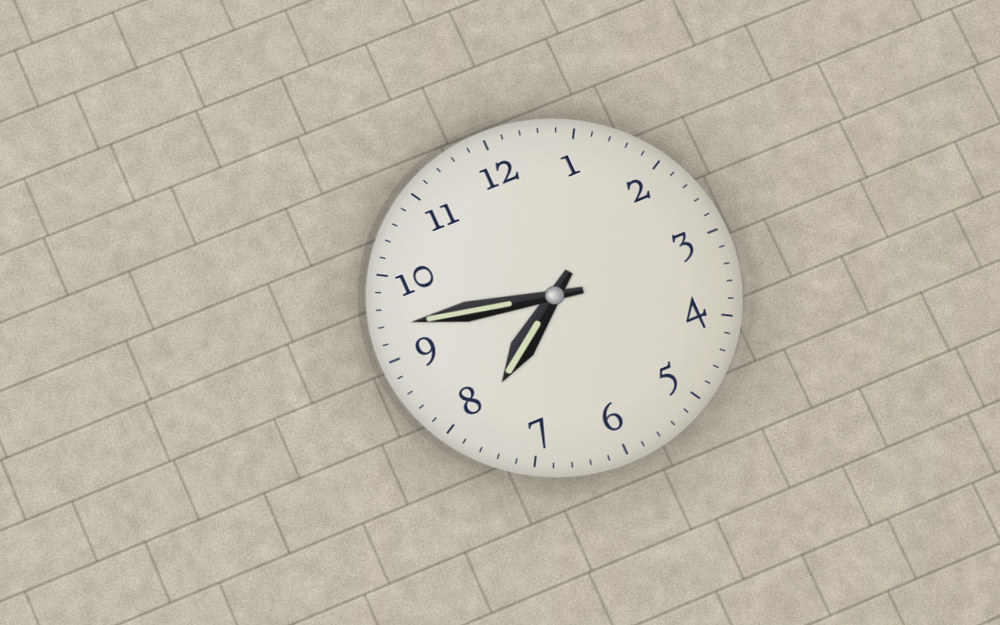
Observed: **7:47**
